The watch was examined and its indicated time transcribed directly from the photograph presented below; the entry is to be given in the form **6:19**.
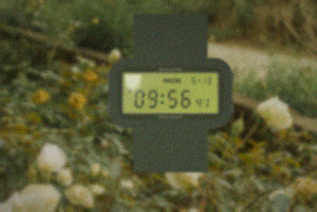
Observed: **9:56**
